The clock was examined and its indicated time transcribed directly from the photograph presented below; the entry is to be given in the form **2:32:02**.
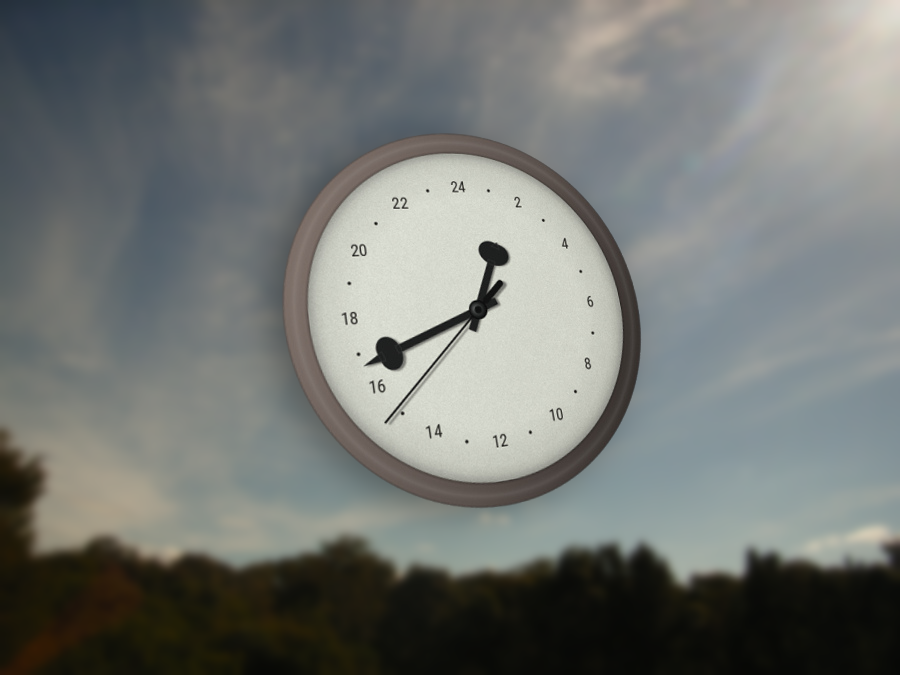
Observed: **1:41:38**
